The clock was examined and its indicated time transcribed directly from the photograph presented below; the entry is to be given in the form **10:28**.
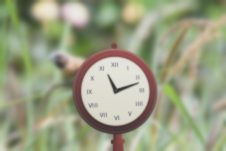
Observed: **11:12**
